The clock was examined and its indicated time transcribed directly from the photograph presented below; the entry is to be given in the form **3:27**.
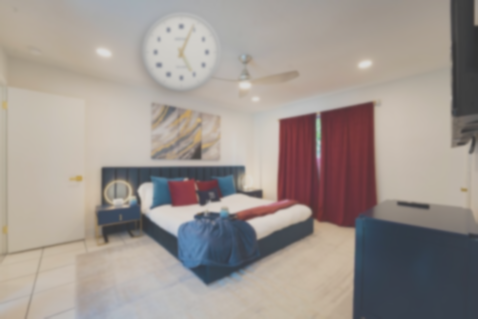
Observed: **5:04**
